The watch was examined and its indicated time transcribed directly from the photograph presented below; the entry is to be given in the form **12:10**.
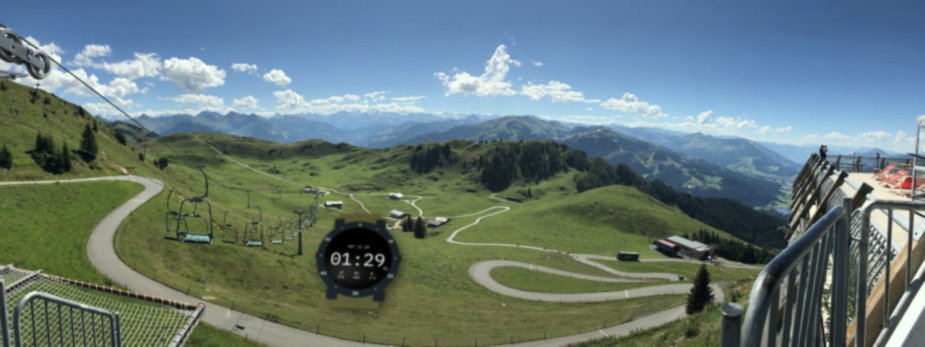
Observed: **1:29**
